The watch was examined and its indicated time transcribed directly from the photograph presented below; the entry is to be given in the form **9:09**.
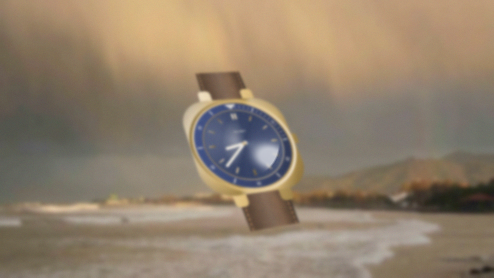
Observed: **8:38**
